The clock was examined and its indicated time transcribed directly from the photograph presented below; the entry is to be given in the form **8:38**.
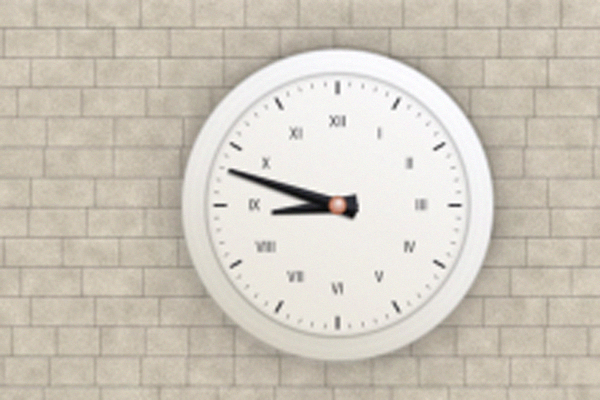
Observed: **8:48**
